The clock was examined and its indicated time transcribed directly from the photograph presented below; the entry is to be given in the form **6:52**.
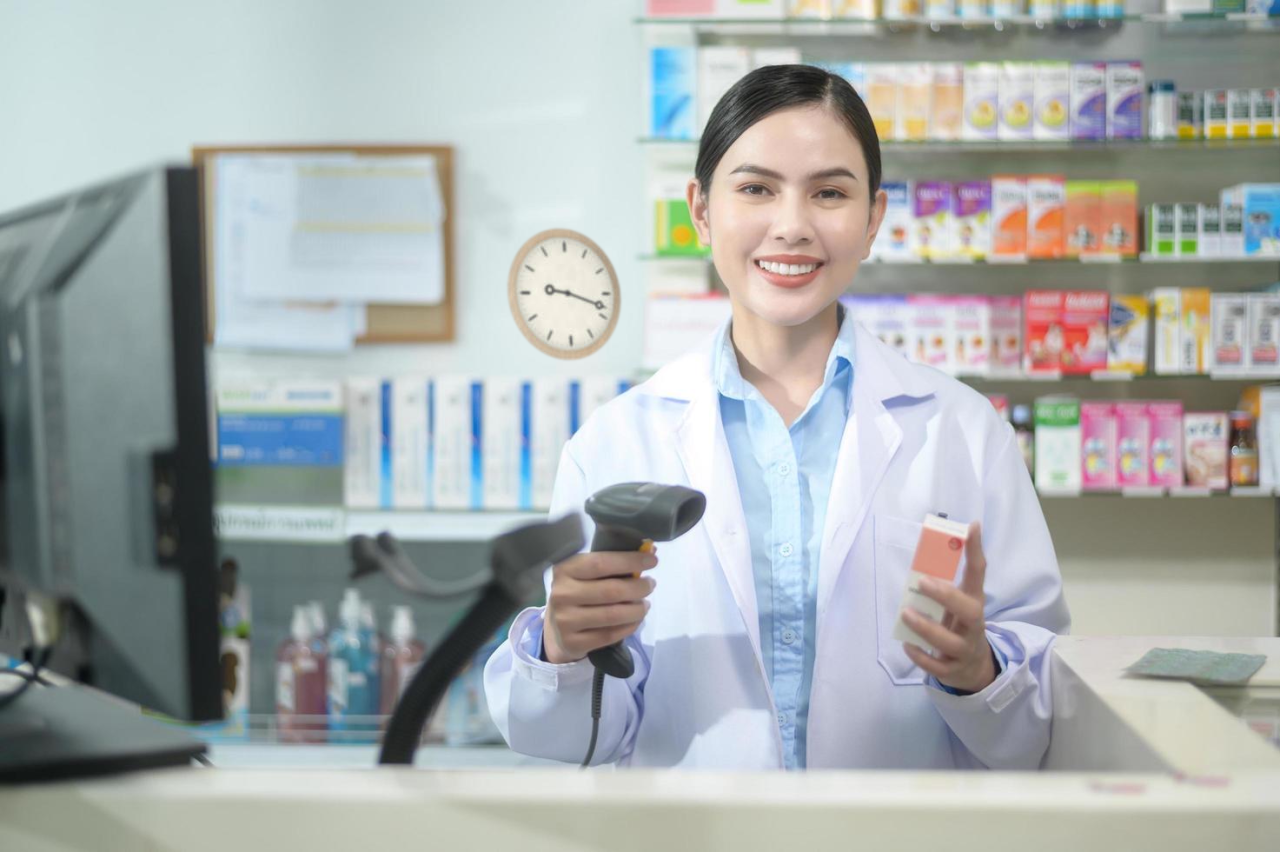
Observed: **9:18**
